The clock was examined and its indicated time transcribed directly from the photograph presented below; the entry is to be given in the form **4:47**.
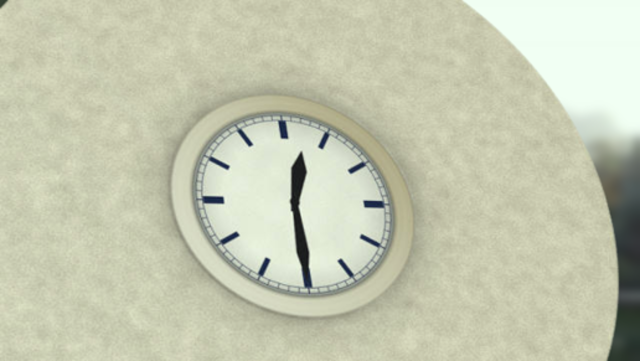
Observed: **12:30**
